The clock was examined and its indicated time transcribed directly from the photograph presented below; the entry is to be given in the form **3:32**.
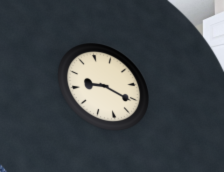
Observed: **9:21**
